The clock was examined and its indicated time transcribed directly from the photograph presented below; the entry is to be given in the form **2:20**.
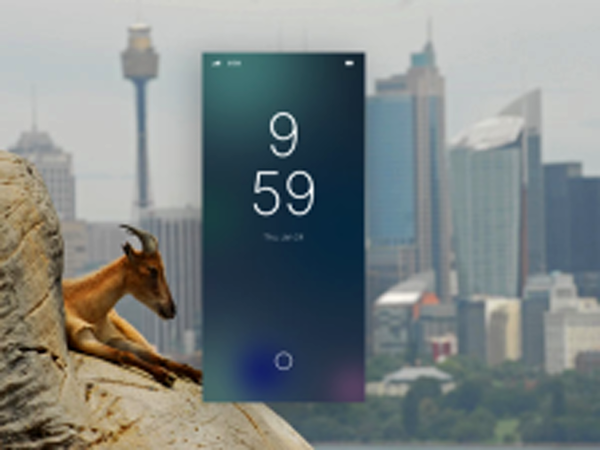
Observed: **9:59**
